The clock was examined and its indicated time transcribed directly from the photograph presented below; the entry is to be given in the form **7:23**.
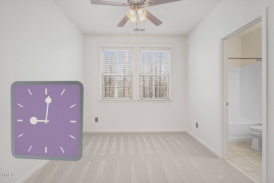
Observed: **9:01**
